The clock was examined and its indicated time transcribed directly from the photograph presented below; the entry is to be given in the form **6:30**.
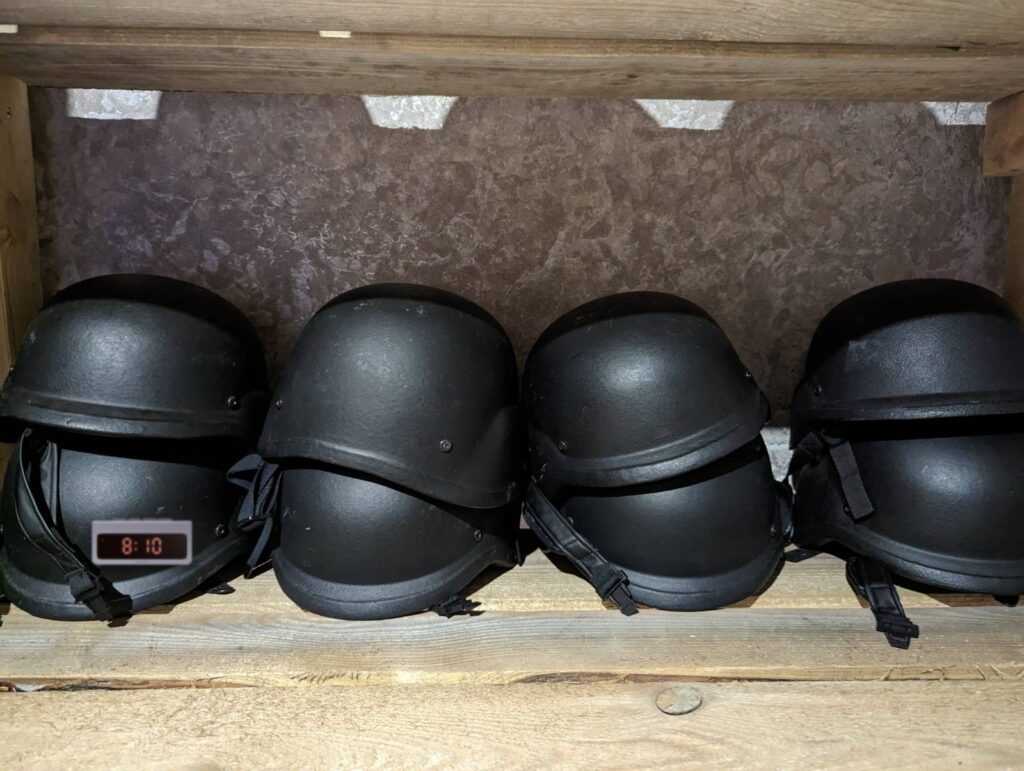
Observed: **8:10**
